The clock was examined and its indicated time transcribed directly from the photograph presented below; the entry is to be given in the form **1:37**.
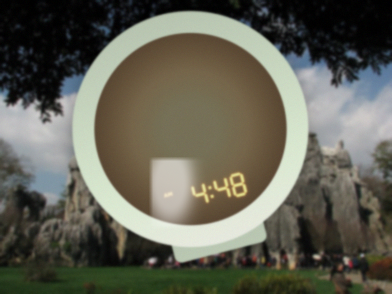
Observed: **4:48**
